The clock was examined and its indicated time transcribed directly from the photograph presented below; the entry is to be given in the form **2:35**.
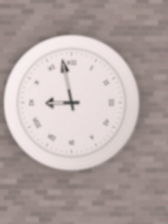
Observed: **8:58**
